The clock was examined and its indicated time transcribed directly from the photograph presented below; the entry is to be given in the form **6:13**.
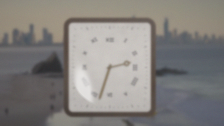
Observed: **2:33**
